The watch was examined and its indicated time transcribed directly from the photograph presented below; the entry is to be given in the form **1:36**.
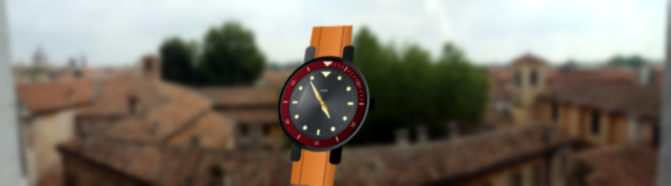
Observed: **4:54**
